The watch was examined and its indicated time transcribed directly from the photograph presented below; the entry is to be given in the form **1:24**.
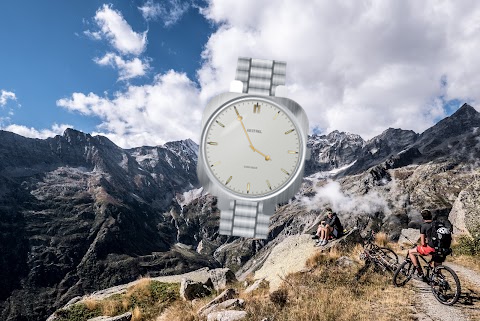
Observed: **3:55**
